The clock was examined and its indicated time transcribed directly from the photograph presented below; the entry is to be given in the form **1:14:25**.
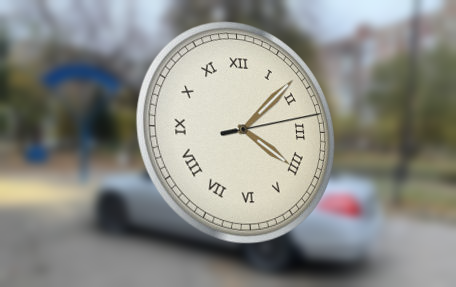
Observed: **4:08:13**
